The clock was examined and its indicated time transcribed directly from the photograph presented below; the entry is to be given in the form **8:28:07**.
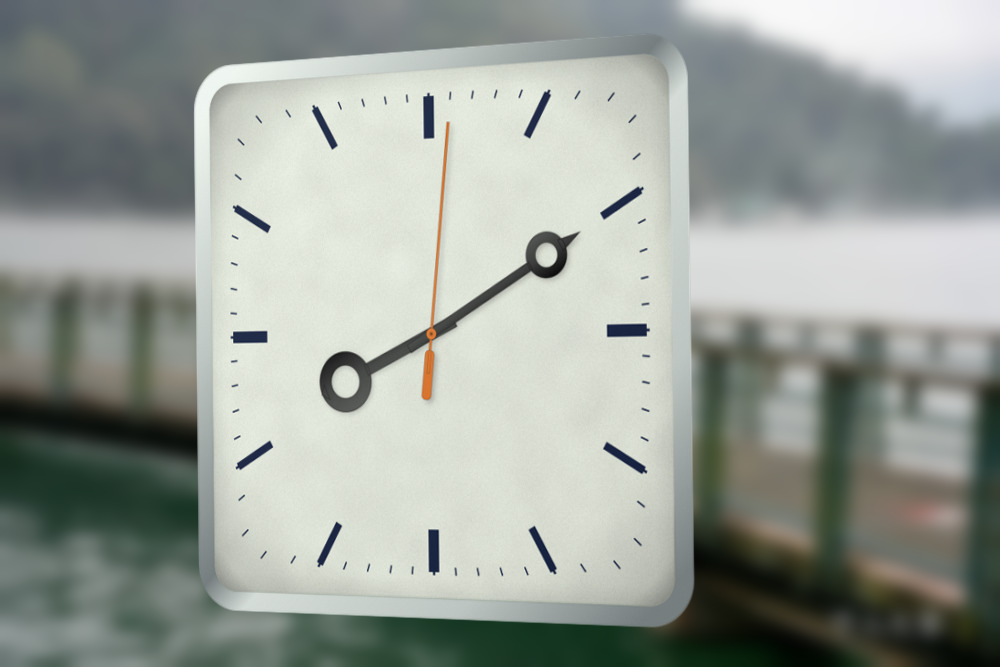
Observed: **8:10:01**
